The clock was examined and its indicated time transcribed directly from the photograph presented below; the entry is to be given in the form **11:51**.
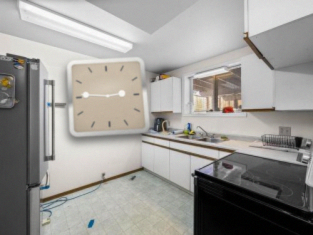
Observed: **2:46**
